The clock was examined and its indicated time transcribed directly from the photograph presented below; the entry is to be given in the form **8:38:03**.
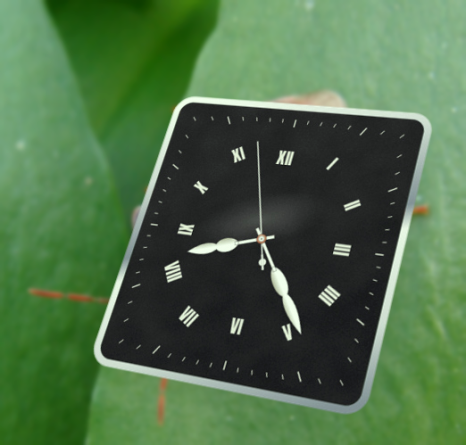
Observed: **8:23:57**
